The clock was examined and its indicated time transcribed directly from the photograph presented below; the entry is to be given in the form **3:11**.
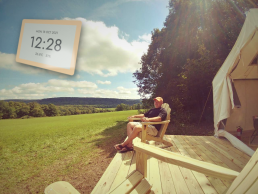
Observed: **12:28**
